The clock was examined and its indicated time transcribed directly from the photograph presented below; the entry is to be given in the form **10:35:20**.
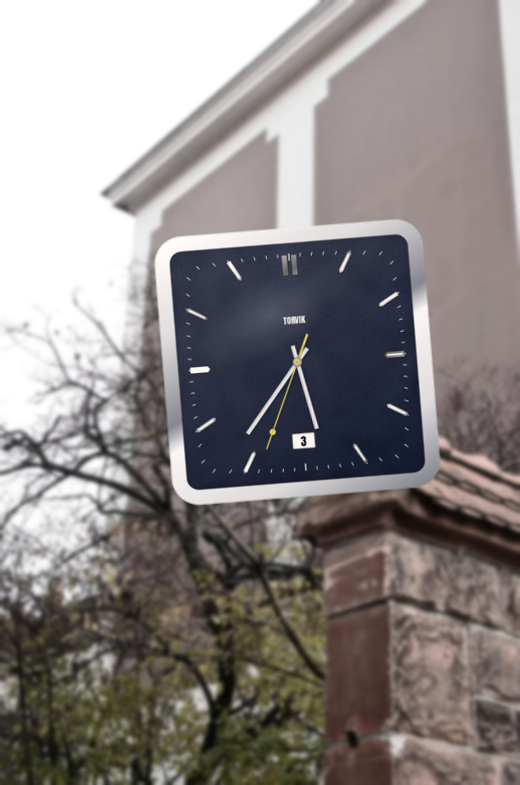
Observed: **5:36:34**
